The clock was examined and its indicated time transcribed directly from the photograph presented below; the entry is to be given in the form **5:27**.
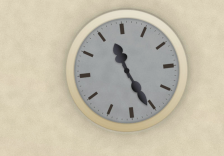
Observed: **11:26**
